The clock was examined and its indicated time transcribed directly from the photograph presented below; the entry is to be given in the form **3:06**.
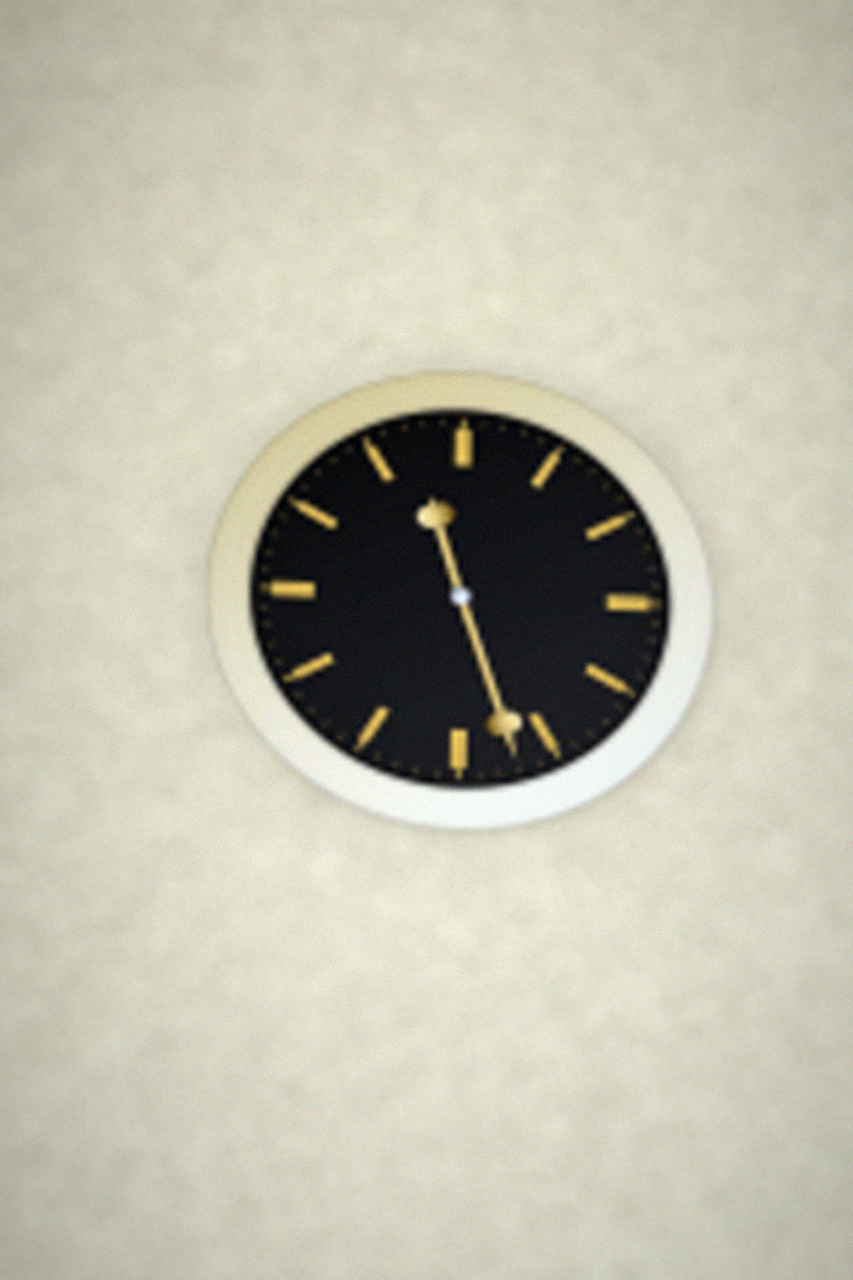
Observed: **11:27**
